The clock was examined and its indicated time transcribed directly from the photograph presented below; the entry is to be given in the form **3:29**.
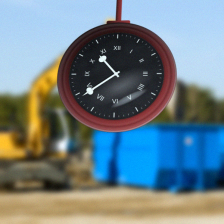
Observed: **10:39**
